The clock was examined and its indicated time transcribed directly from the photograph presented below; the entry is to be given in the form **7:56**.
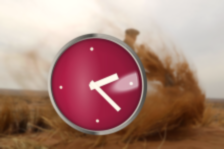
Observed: **2:23**
